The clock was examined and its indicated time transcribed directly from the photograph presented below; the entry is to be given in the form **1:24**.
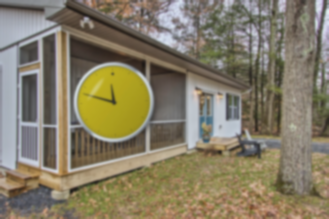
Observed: **11:48**
